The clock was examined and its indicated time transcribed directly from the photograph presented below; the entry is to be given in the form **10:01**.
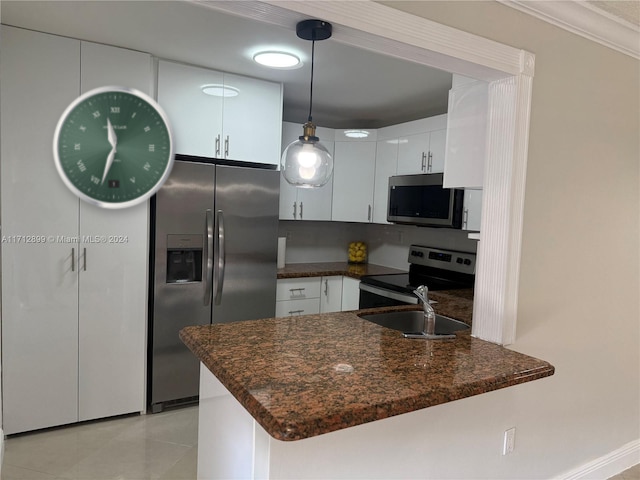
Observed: **11:33**
